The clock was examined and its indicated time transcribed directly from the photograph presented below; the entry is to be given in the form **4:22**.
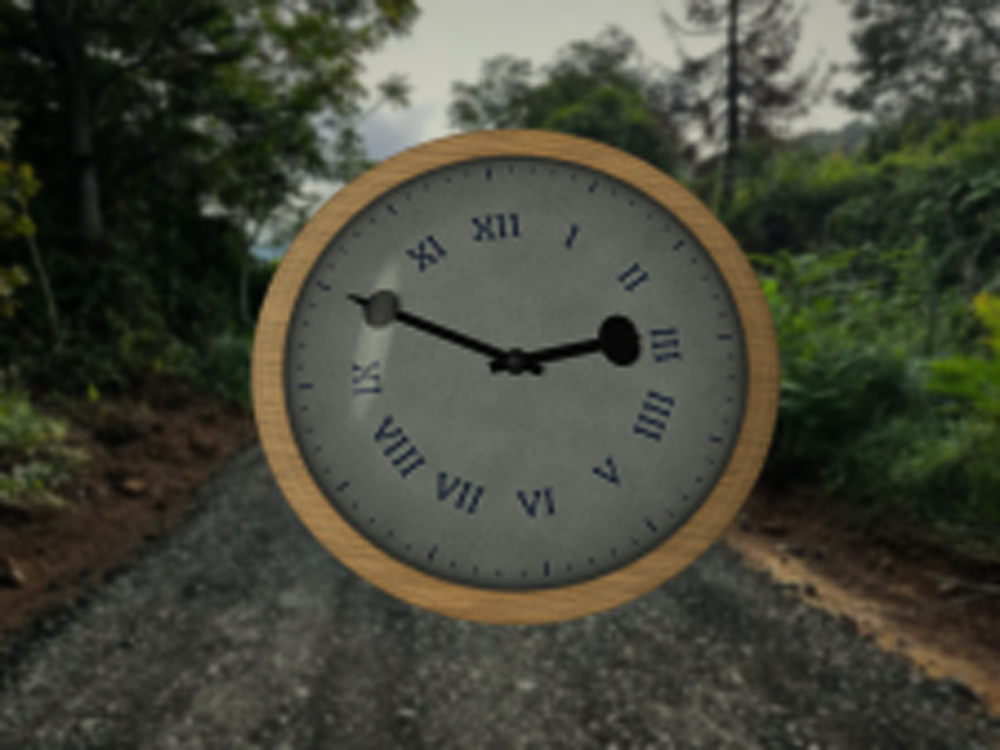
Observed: **2:50**
